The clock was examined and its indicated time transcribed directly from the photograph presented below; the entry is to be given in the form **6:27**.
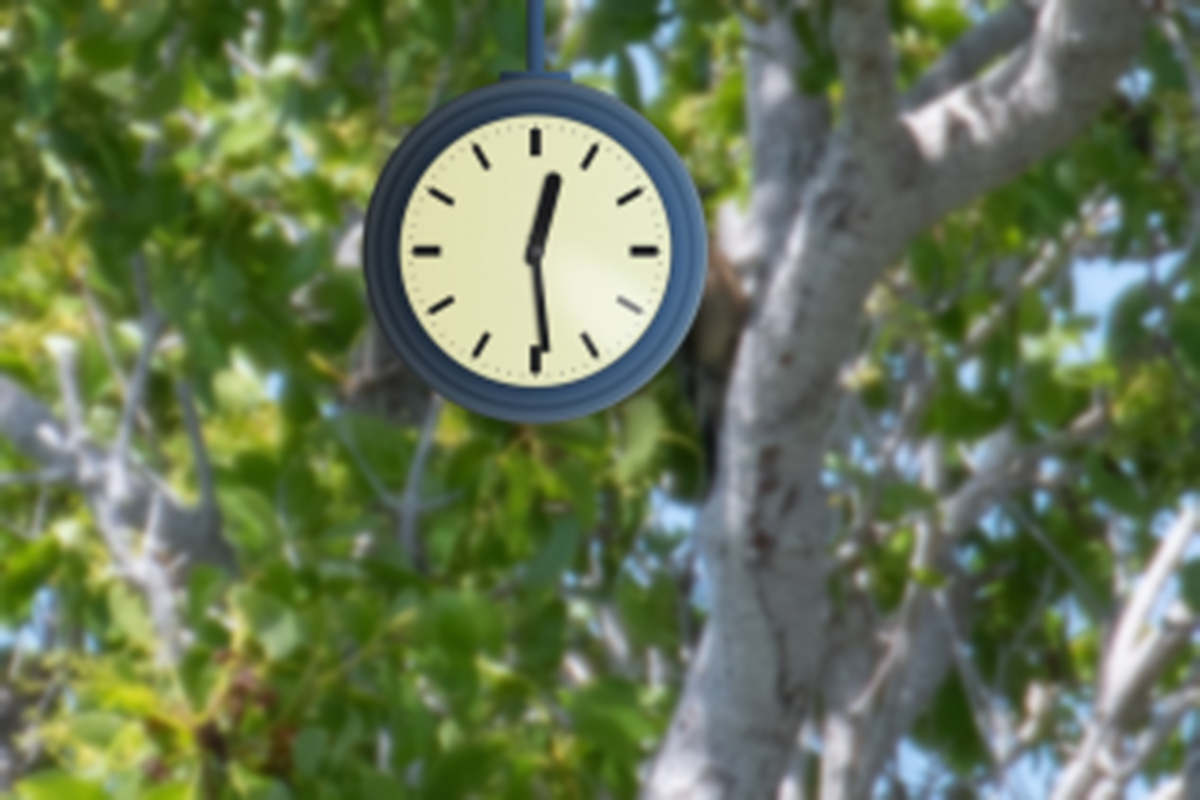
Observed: **12:29**
